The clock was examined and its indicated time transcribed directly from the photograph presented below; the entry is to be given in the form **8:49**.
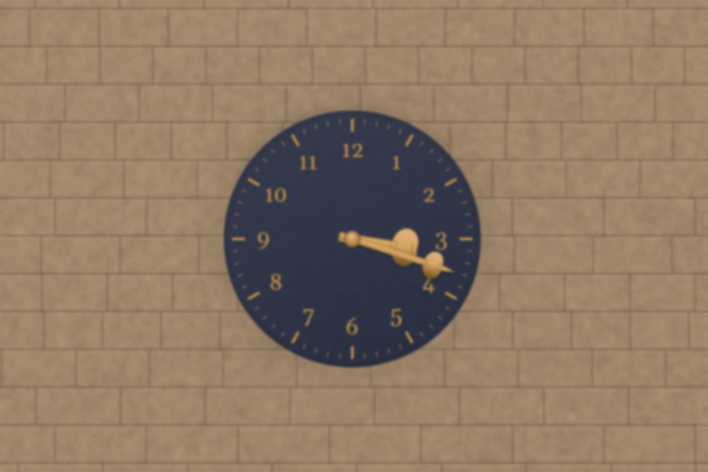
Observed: **3:18**
